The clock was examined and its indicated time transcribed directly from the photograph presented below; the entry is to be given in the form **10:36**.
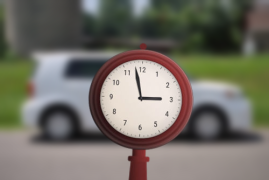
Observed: **2:58**
